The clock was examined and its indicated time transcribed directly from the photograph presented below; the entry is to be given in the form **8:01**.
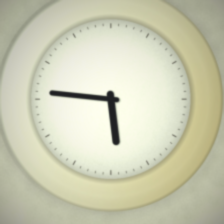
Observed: **5:46**
